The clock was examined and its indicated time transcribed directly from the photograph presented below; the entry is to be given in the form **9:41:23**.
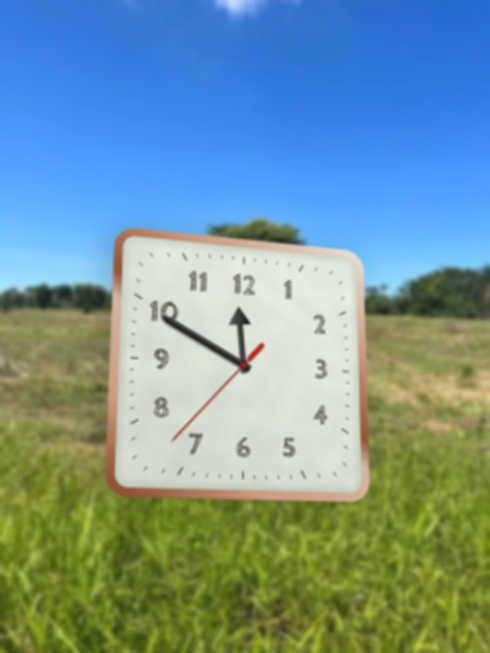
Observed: **11:49:37**
